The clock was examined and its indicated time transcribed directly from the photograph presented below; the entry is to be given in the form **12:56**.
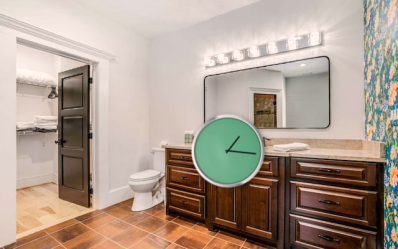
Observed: **1:16**
